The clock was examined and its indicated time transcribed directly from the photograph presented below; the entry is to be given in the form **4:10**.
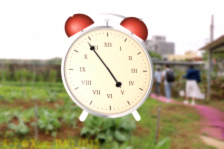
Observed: **4:54**
